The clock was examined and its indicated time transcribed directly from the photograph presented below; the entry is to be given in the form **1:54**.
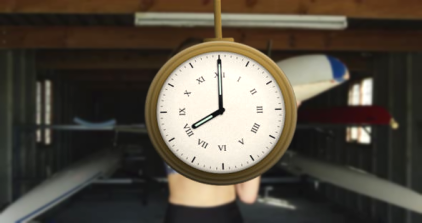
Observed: **8:00**
